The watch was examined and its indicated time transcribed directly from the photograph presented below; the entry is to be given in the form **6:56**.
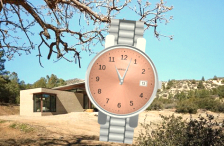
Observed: **11:03**
